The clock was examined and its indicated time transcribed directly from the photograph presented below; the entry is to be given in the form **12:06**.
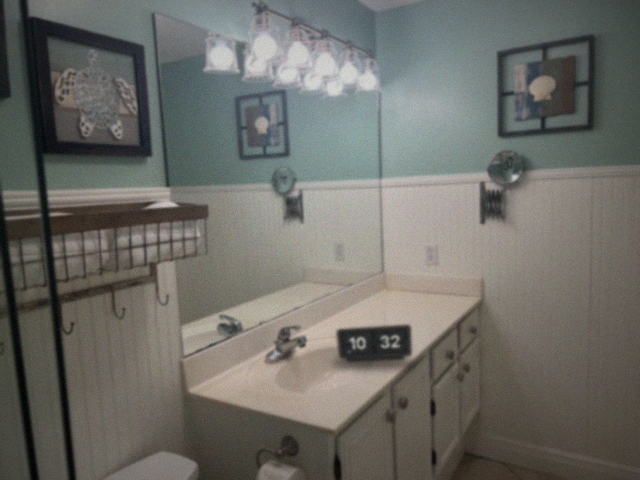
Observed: **10:32**
